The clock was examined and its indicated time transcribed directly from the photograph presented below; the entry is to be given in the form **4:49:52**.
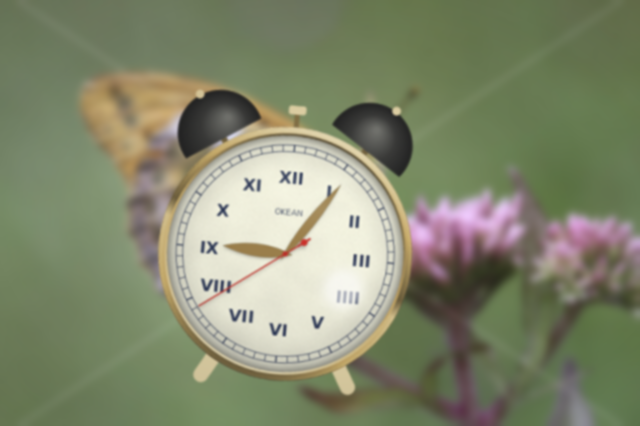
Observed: **9:05:39**
